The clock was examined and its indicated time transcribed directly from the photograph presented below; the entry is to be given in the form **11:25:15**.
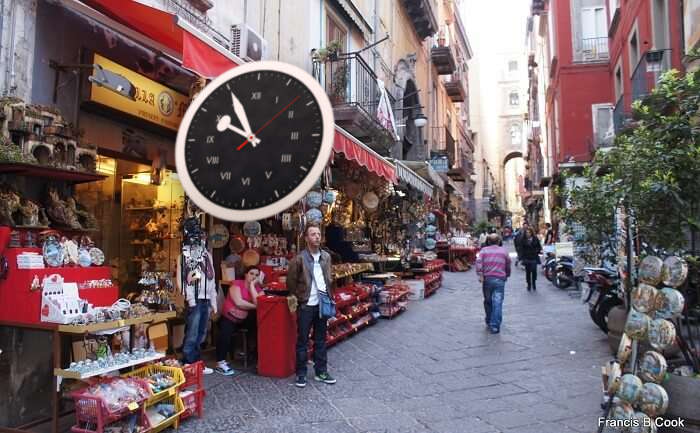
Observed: **9:55:08**
